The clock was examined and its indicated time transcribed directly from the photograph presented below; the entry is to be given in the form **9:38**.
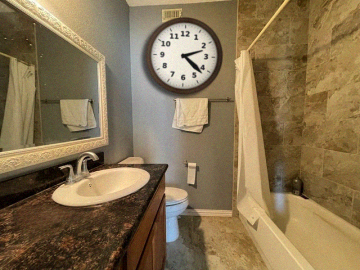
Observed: **2:22**
